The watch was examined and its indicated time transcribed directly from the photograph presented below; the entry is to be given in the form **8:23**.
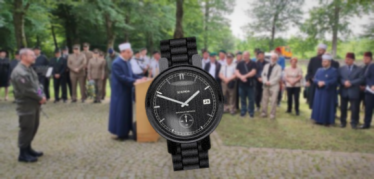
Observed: **1:49**
